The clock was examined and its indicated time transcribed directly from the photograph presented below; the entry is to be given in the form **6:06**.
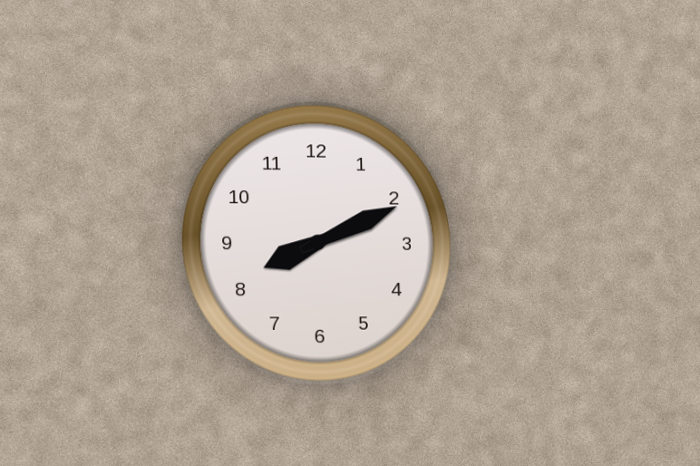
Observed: **8:11**
